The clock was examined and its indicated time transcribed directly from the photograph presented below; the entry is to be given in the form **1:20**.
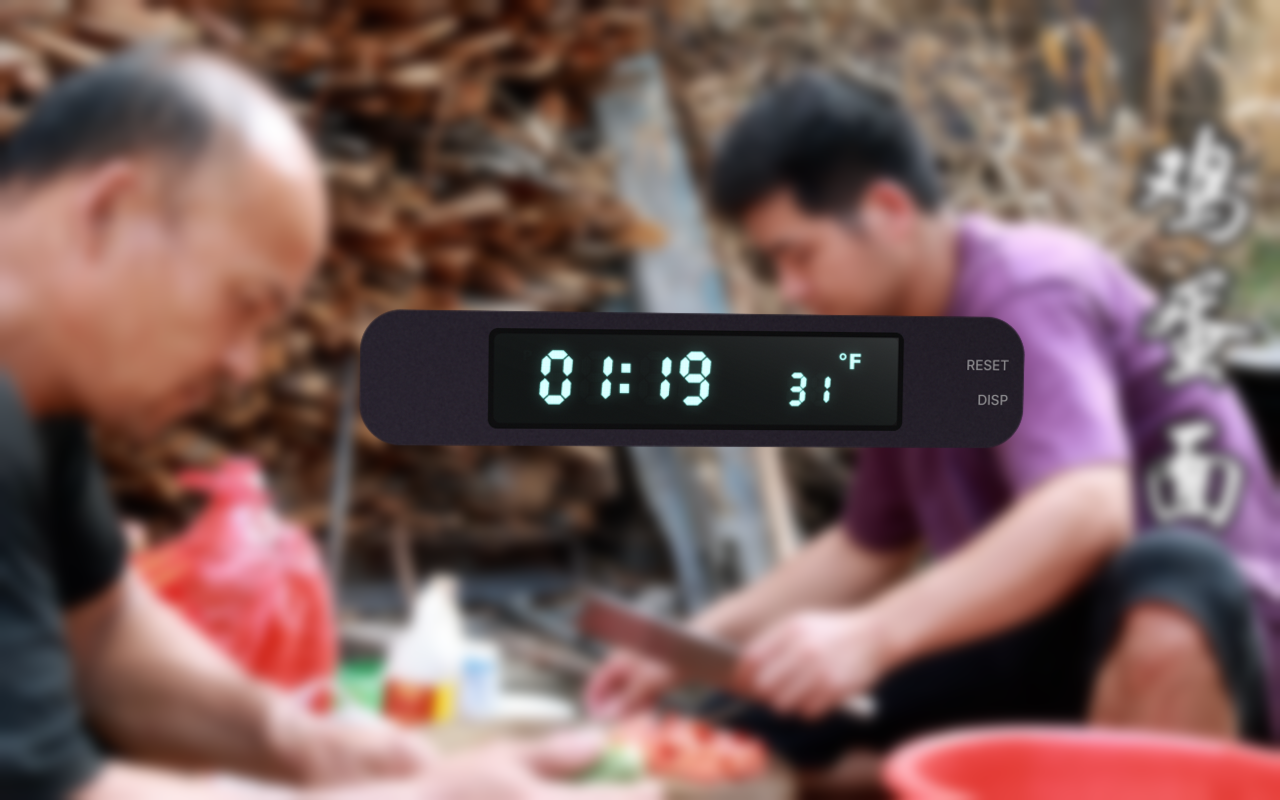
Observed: **1:19**
